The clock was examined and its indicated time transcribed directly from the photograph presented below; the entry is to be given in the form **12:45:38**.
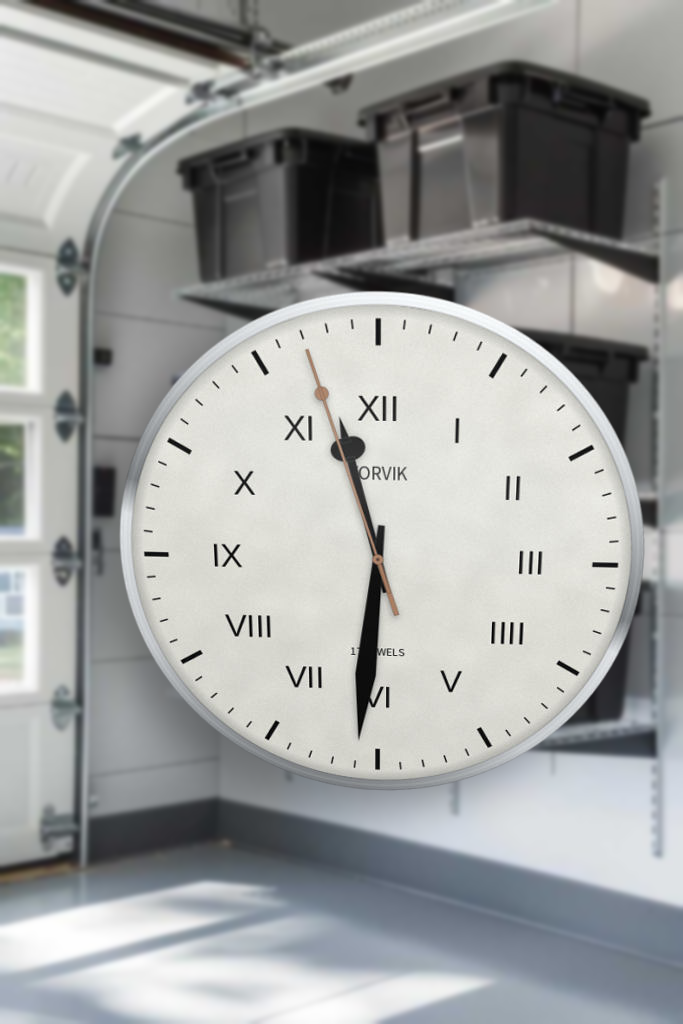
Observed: **11:30:57**
